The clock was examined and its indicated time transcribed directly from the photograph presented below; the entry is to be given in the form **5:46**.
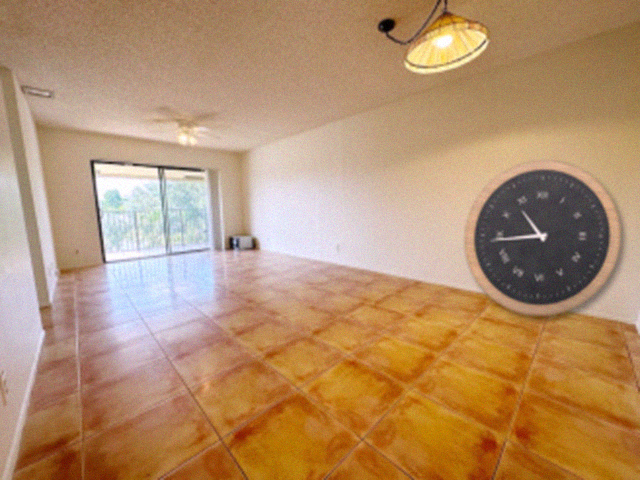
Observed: **10:44**
